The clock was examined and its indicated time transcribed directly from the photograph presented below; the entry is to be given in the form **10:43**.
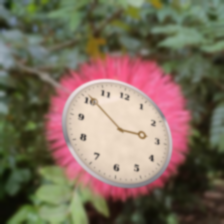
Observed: **2:51**
